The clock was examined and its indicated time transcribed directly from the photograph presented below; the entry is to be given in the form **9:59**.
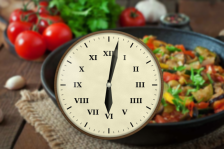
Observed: **6:02**
